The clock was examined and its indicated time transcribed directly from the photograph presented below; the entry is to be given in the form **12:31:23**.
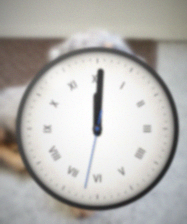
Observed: **12:00:32**
